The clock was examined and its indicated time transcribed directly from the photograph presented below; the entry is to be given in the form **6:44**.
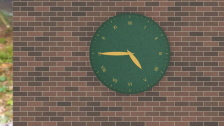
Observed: **4:45**
